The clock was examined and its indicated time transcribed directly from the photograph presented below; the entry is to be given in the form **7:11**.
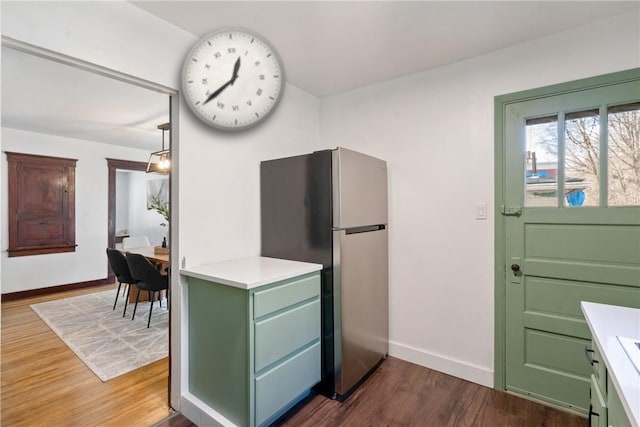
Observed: **12:39**
